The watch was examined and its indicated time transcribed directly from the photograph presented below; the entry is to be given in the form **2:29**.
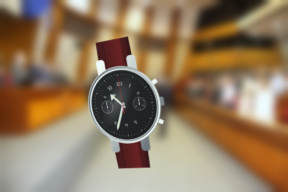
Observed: **10:34**
